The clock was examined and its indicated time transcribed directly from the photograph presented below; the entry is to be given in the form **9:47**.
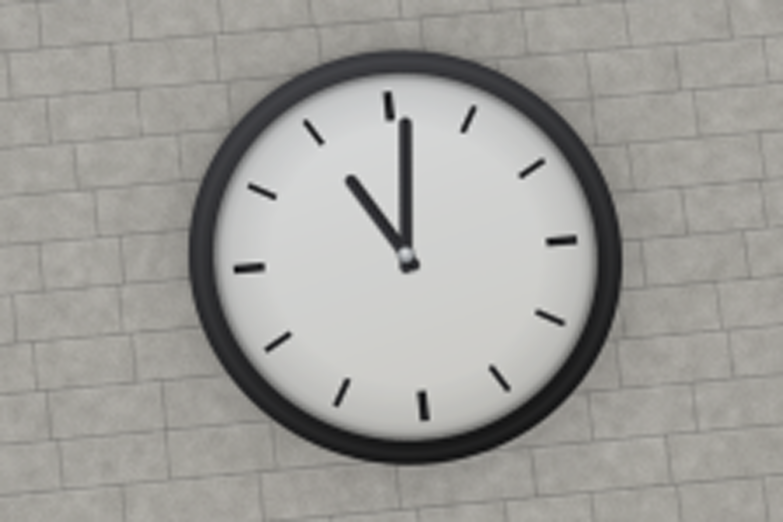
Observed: **11:01**
